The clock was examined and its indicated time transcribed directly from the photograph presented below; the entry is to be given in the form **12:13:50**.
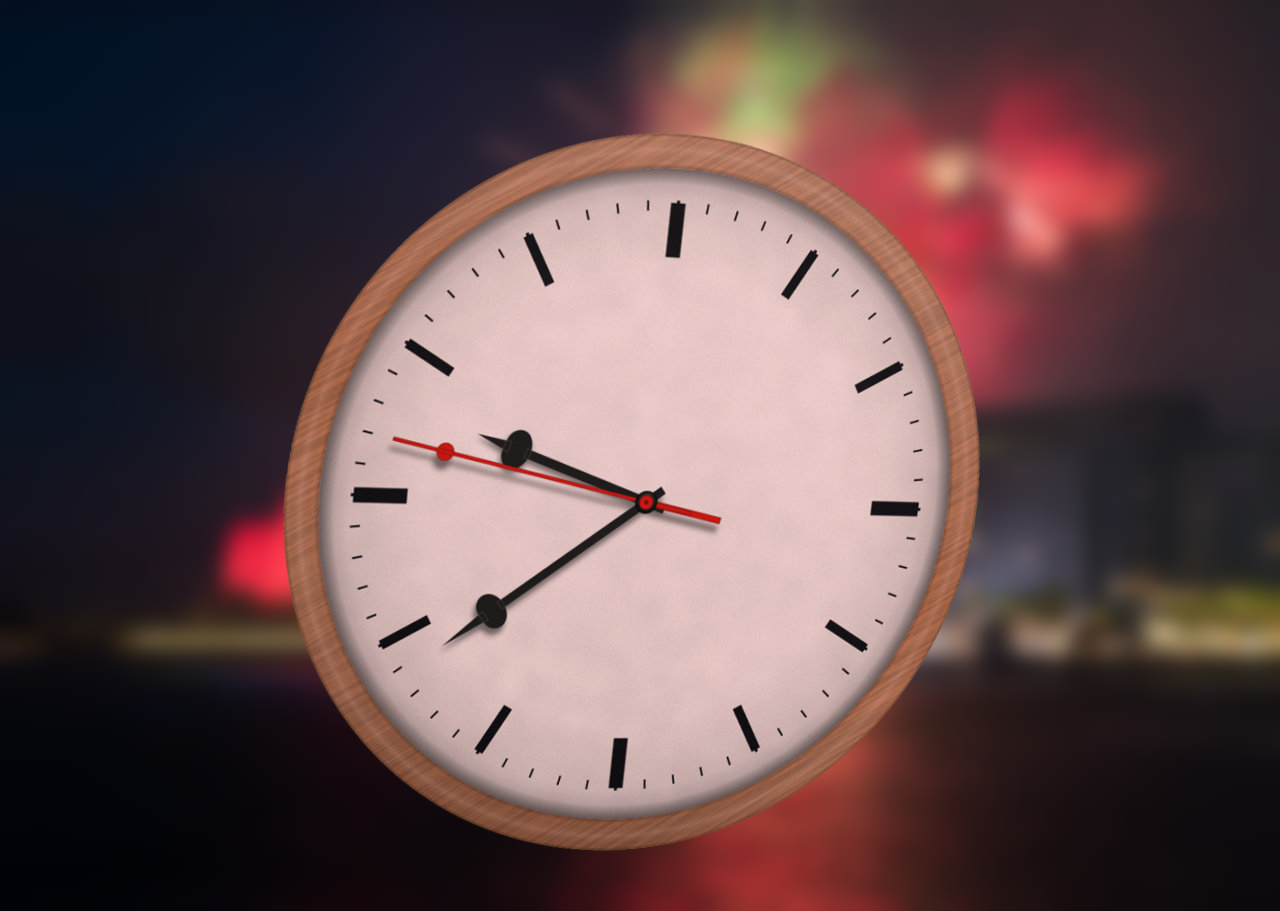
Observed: **9:38:47**
